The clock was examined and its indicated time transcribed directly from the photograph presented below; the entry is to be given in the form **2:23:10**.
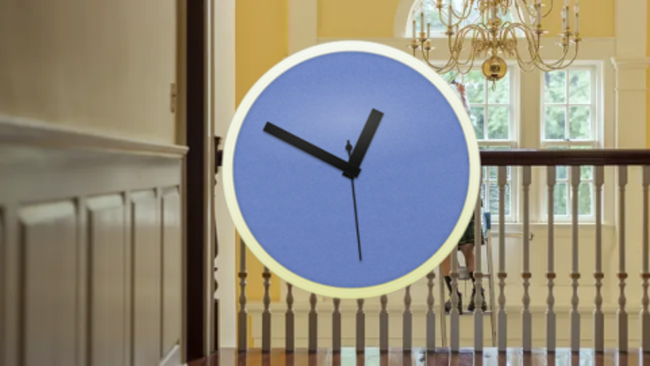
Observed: **12:49:29**
